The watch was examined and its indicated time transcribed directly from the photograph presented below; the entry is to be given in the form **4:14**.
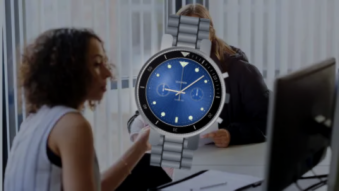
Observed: **9:08**
